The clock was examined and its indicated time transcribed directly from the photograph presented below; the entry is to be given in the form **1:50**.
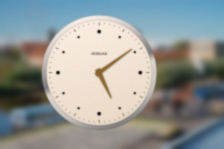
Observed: **5:09**
